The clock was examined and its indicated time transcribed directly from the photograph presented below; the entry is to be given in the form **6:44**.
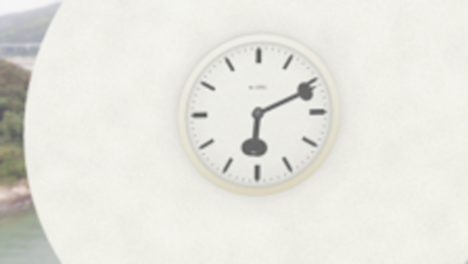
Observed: **6:11**
